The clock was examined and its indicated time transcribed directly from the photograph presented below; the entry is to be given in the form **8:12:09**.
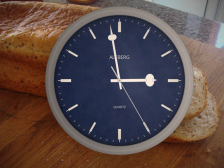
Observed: **2:58:25**
